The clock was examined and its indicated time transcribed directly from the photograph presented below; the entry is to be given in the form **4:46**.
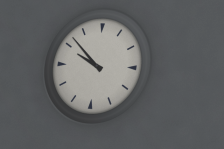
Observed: **9:52**
